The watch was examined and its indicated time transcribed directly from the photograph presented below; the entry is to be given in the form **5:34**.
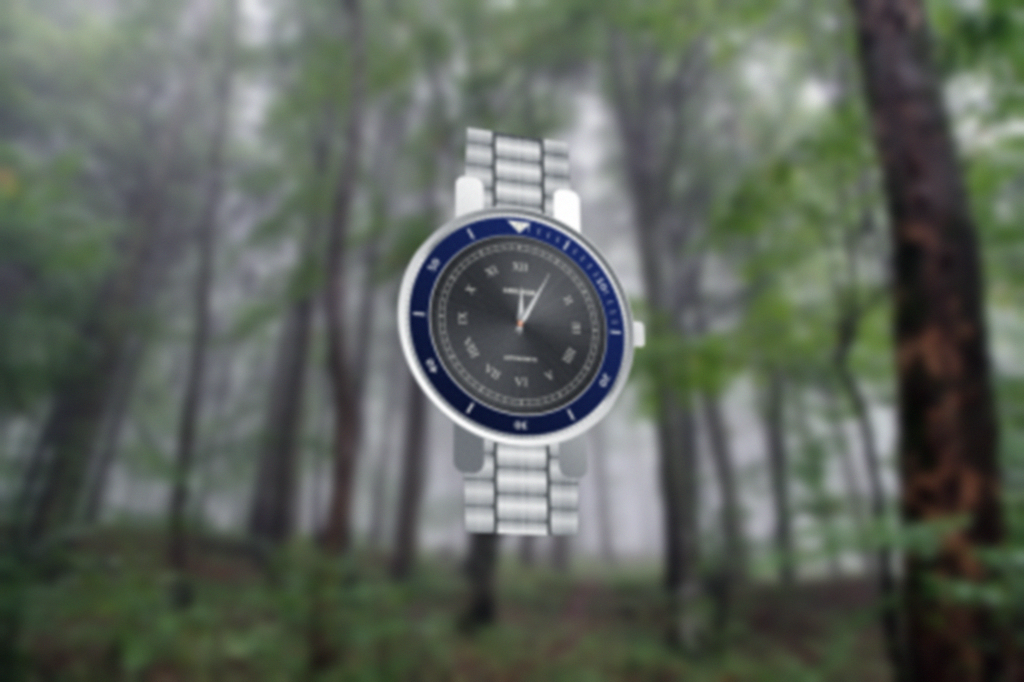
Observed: **12:05**
